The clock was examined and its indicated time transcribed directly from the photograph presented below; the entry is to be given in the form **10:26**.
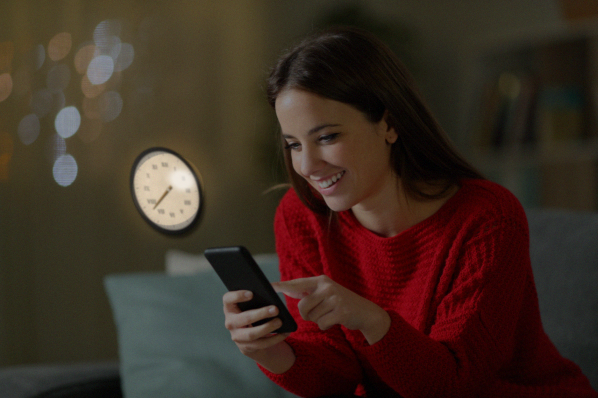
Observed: **7:38**
